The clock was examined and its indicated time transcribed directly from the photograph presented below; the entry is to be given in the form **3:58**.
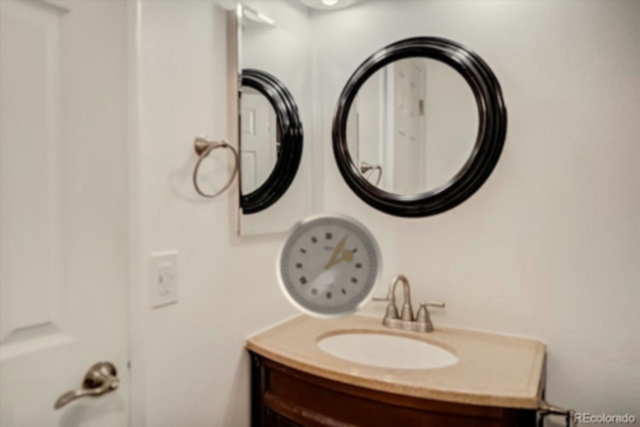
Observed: **2:05**
